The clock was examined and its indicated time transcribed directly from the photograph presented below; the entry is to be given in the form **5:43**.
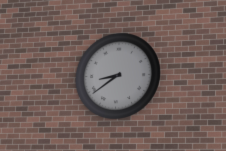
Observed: **8:39**
